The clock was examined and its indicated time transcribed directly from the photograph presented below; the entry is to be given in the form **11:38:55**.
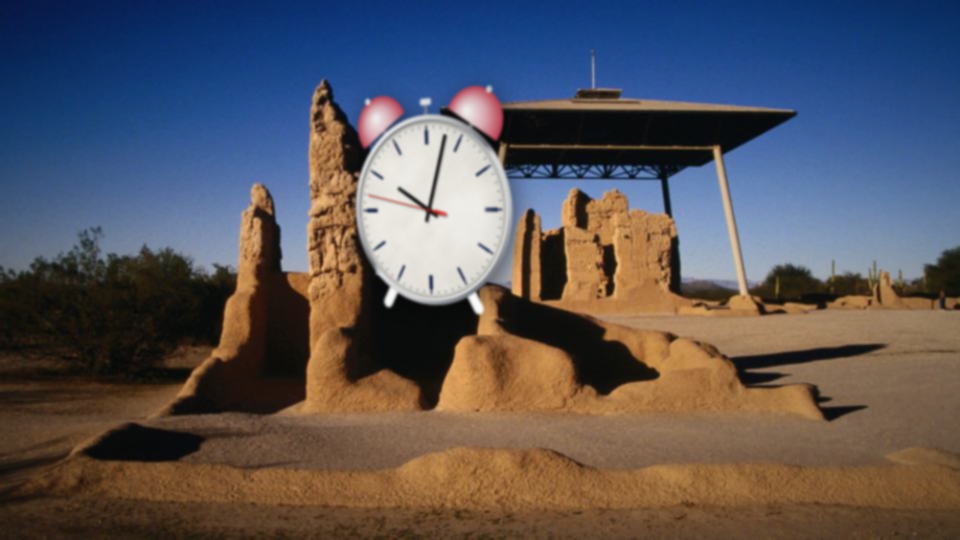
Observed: **10:02:47**
